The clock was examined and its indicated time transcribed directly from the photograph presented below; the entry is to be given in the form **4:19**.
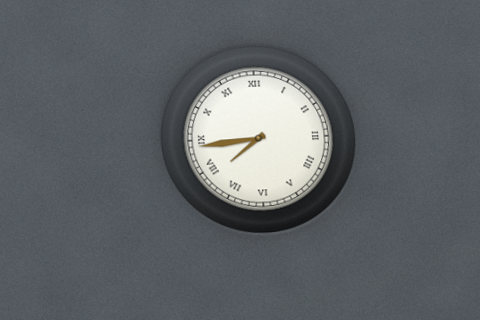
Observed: **7:44**
